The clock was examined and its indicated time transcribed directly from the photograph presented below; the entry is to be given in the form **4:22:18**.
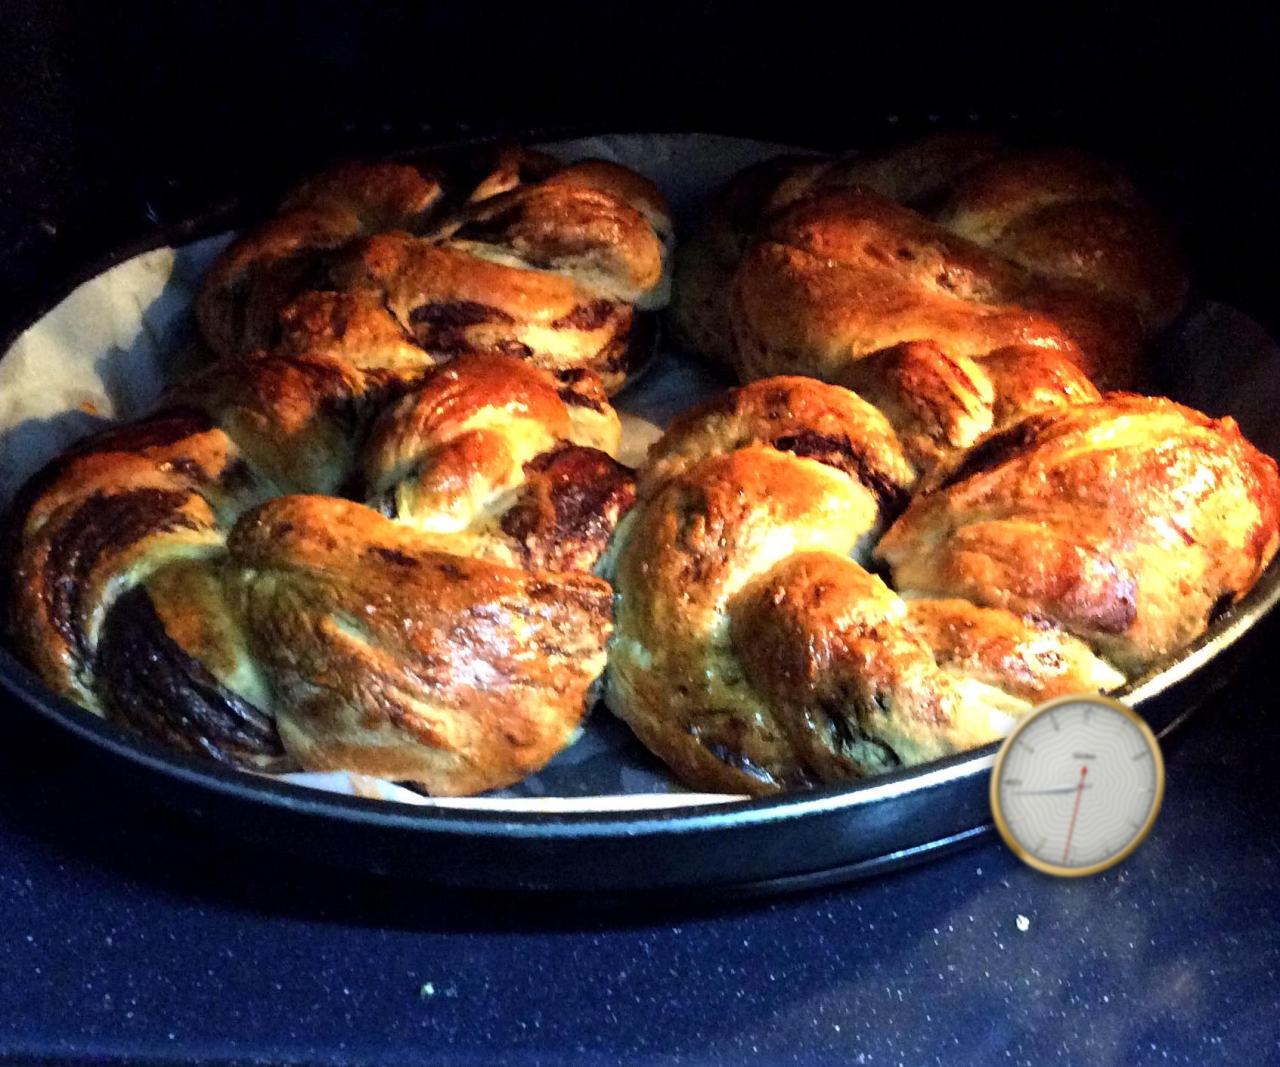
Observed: **8:43:31**
